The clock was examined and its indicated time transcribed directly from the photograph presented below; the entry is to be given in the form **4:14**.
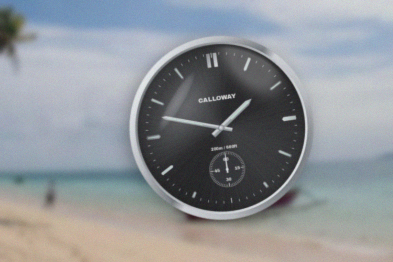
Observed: **1:48**
